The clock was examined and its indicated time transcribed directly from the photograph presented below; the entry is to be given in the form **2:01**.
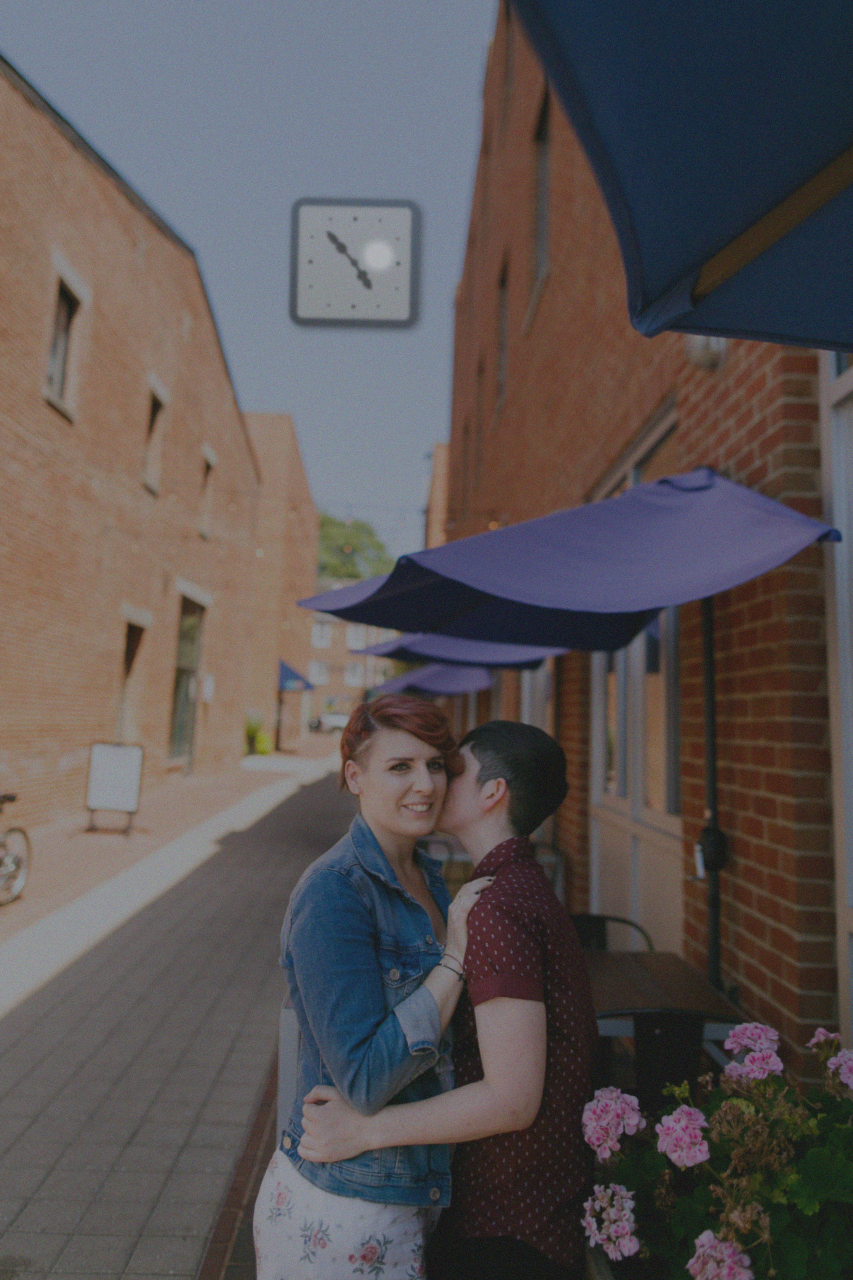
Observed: **4:53**
